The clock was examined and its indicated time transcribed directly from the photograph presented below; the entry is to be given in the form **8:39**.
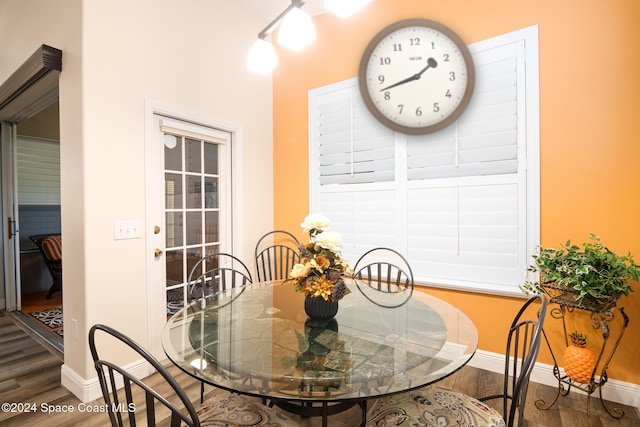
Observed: **1:42**
